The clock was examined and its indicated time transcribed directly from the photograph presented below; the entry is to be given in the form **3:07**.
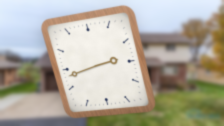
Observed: **2:43**
